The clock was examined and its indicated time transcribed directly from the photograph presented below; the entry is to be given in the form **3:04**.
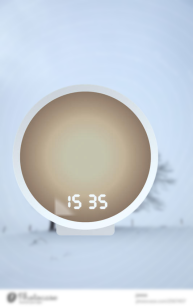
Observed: **15:35**
